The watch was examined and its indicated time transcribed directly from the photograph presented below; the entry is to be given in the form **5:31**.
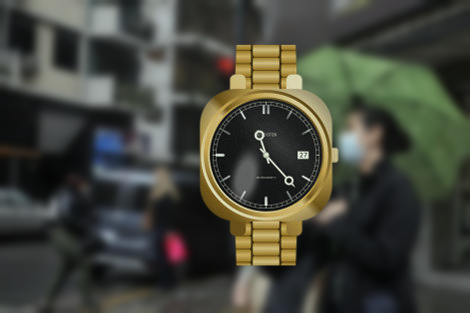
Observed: **11:23**
